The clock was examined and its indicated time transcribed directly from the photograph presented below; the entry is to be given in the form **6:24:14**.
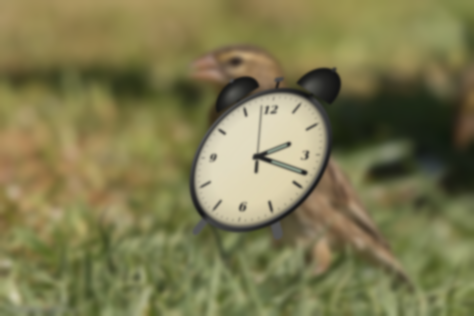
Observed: **2:17:58**
